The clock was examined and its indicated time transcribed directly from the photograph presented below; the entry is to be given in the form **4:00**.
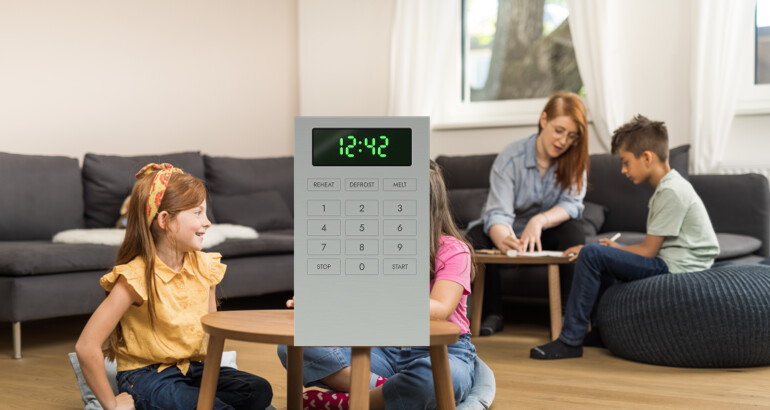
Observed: **12:42**
